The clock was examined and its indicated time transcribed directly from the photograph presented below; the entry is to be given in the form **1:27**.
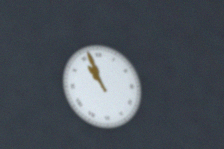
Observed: **10:57**
